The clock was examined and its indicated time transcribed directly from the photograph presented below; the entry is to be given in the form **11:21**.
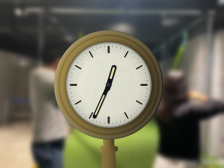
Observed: **12:34**
